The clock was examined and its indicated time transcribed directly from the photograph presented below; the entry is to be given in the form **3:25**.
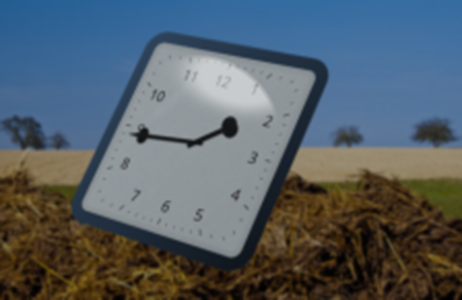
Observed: **1:44**
